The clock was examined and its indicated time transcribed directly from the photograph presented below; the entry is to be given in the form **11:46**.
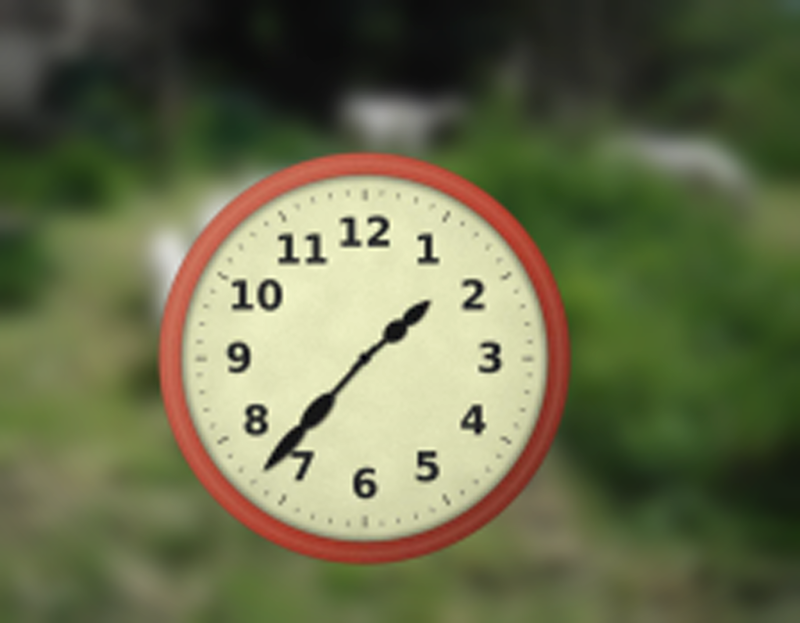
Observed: **1:37**
